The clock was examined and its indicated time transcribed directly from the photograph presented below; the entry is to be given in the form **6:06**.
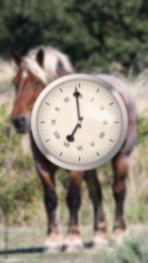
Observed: **6:59**
